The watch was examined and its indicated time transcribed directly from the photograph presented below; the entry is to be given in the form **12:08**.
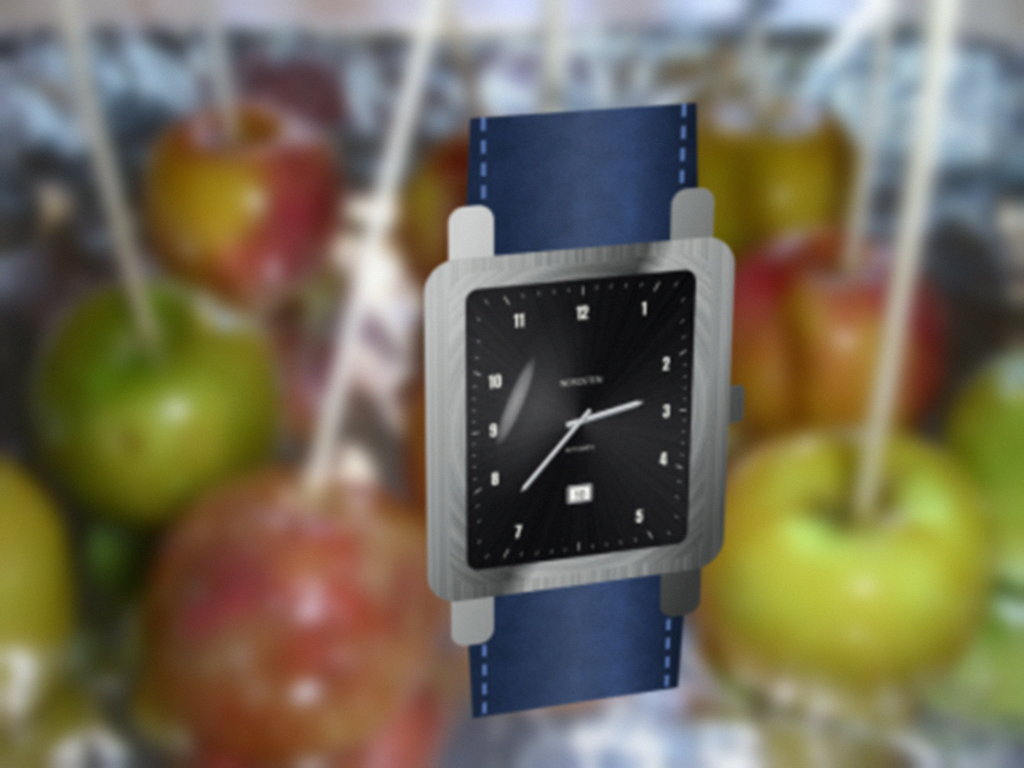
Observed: **2:37**
